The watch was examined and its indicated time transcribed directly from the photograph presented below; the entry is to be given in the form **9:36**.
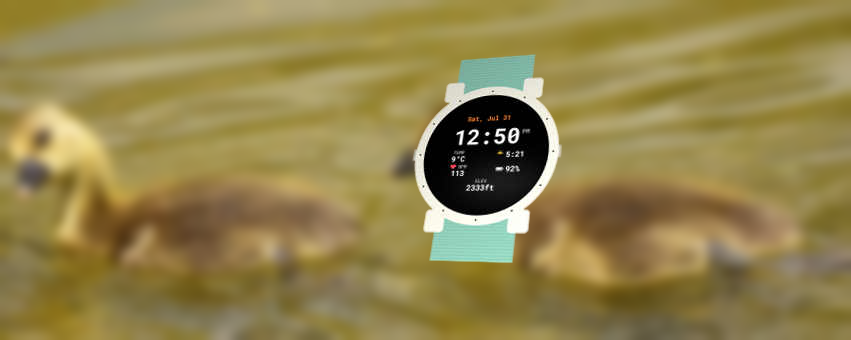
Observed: **12:50**
